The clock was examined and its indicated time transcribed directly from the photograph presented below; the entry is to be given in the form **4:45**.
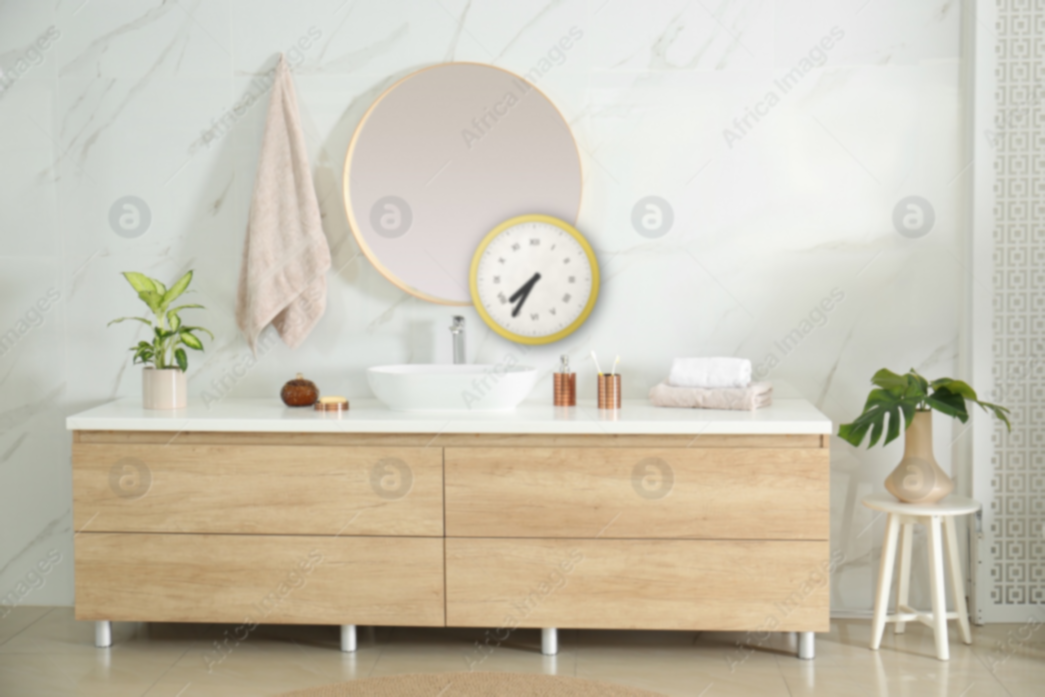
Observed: **7:35**
